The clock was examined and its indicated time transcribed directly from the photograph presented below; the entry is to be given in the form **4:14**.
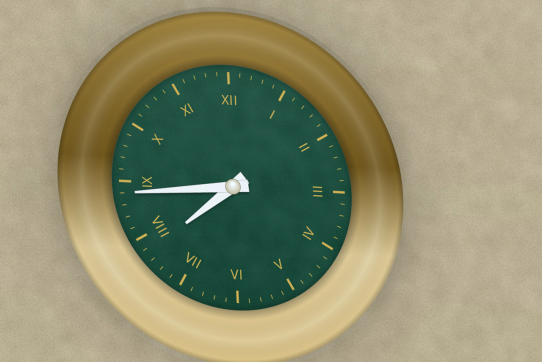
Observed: **7:44**
